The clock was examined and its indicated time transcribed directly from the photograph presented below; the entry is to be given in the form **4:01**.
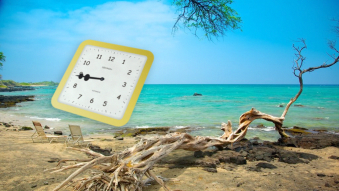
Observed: **8:44**
